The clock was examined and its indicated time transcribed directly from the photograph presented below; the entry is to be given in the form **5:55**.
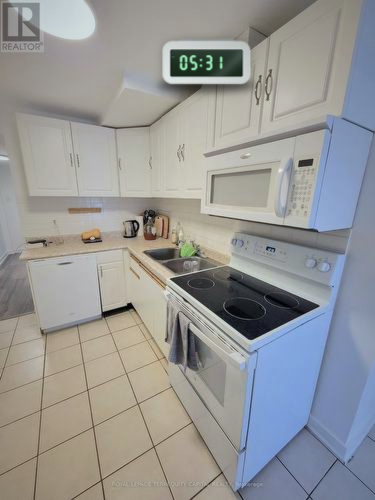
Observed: **5:31**
